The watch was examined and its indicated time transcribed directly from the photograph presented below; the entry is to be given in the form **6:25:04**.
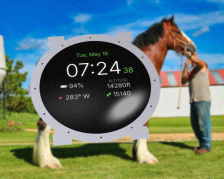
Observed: **7:24:38**
